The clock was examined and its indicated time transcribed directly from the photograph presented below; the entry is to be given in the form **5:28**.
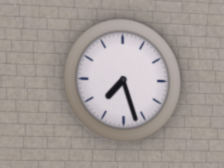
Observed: **7:27**
